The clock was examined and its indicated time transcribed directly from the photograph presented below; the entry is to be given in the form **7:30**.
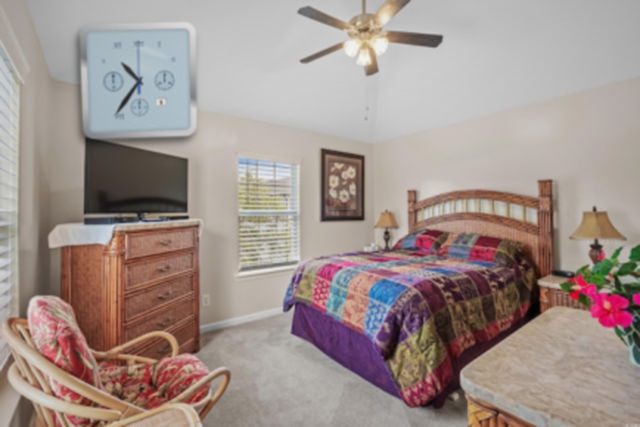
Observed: **10:36**
